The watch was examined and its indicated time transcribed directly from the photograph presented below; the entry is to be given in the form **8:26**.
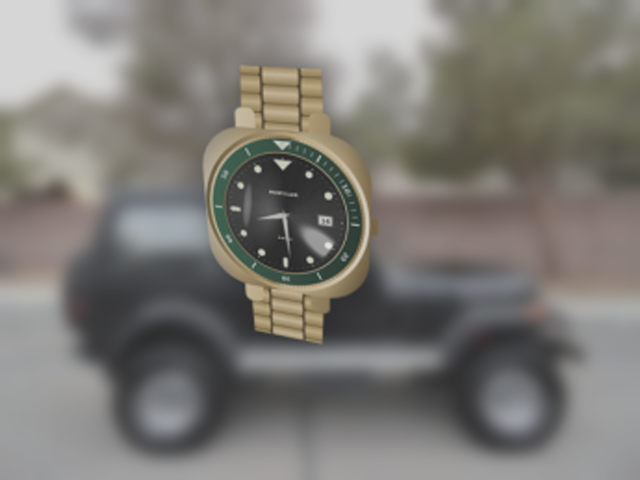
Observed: **8:29**
